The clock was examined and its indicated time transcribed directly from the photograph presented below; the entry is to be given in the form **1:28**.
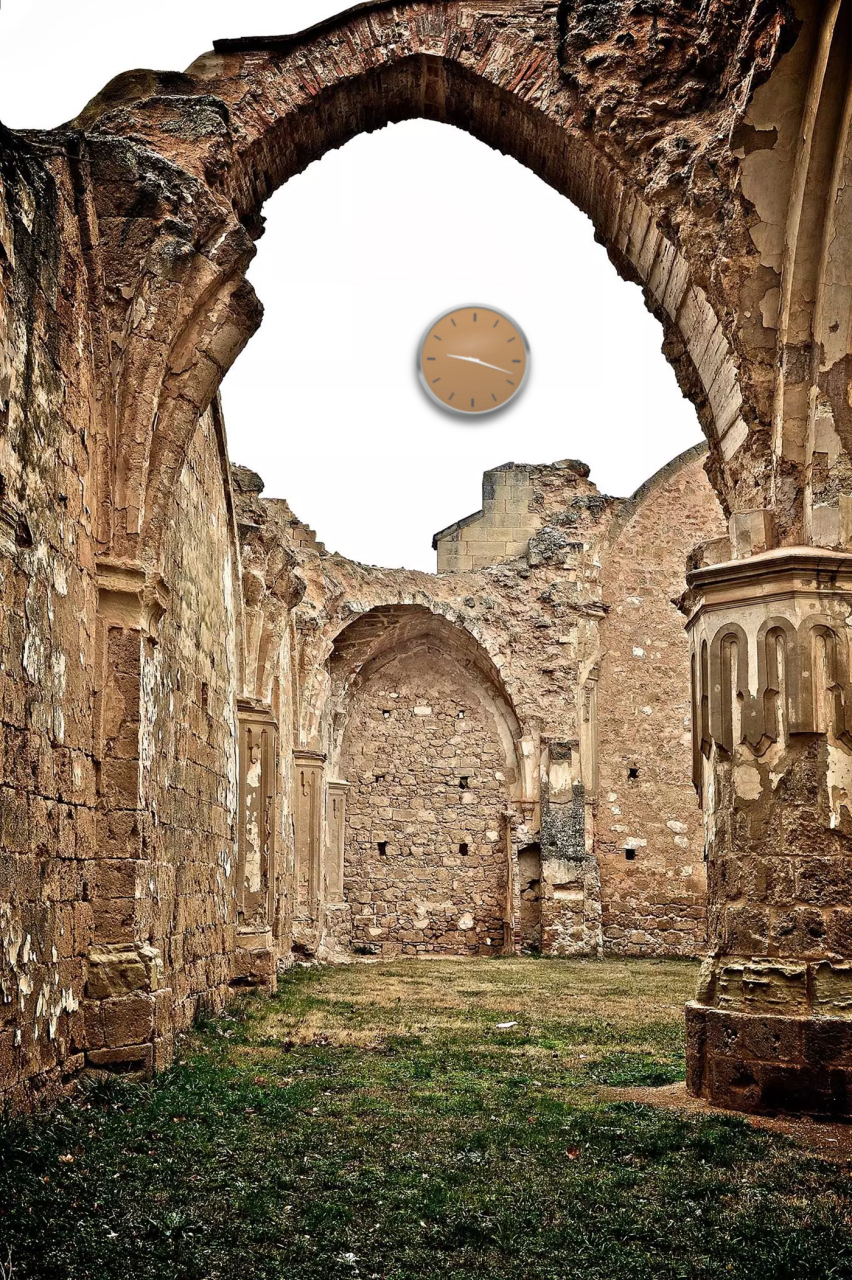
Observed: **9:18**
